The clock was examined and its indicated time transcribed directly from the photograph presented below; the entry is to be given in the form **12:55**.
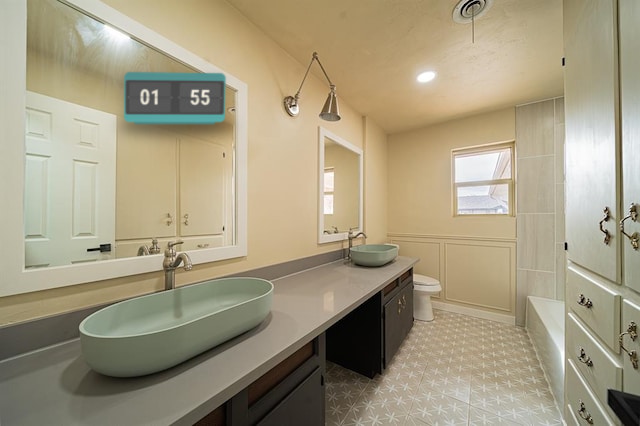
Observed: **1:55**
